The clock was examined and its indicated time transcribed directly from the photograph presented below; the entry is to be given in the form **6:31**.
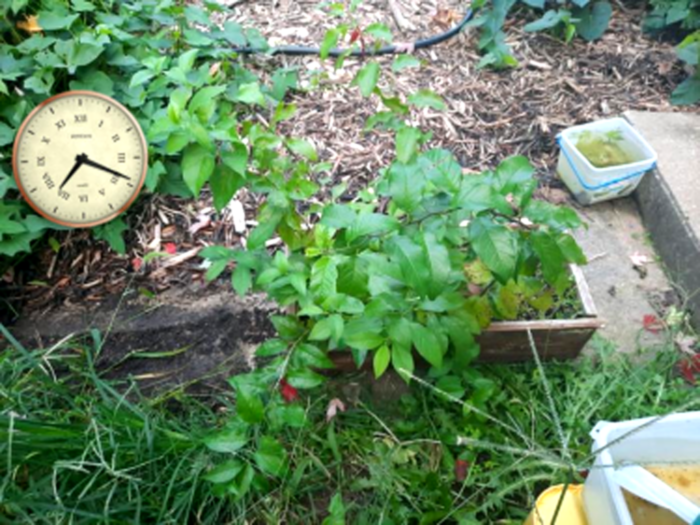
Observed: **7:19**
